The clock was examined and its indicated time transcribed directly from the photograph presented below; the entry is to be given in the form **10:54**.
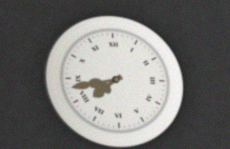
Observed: **7:43**
